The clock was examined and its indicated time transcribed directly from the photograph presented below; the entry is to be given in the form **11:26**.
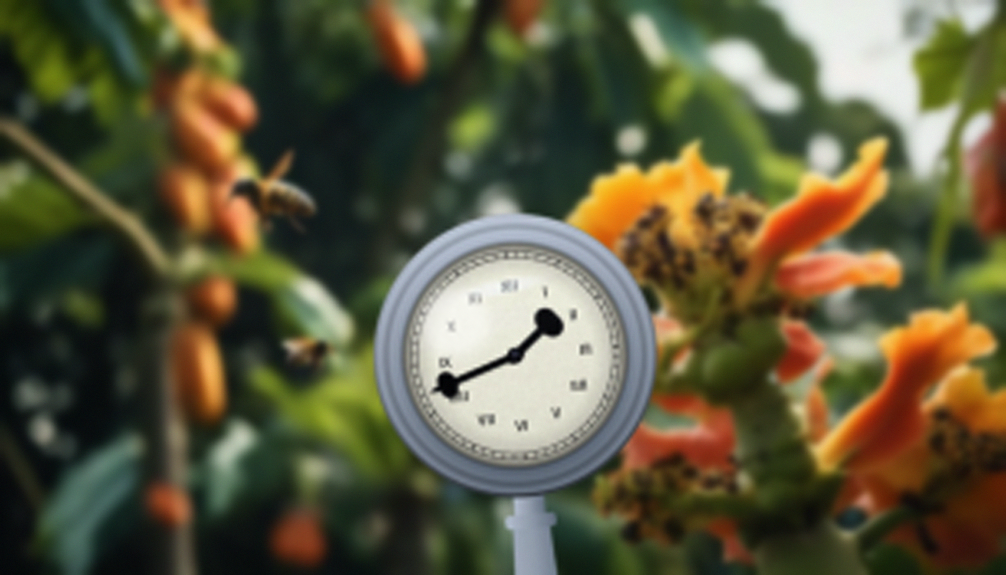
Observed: **1:42**
